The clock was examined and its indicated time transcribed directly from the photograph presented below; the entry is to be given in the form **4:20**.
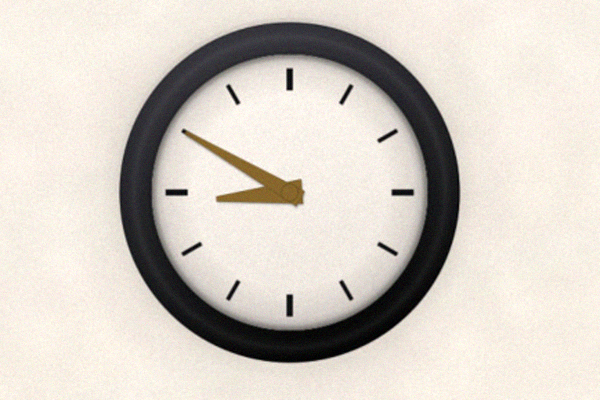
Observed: **8:50**
